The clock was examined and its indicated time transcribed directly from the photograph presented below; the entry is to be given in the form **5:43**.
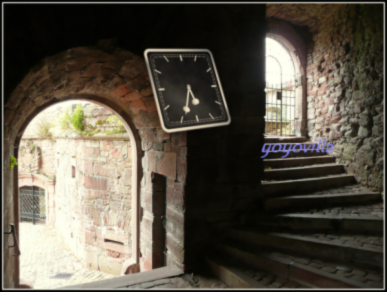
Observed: **5:34**
